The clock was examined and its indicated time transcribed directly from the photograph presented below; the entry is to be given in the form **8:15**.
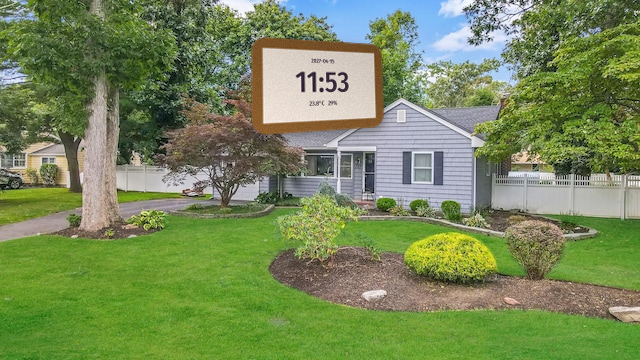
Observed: **11:53**
